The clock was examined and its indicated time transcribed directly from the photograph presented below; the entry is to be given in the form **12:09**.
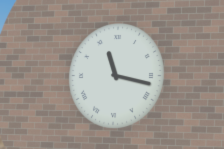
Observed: **11:17**
